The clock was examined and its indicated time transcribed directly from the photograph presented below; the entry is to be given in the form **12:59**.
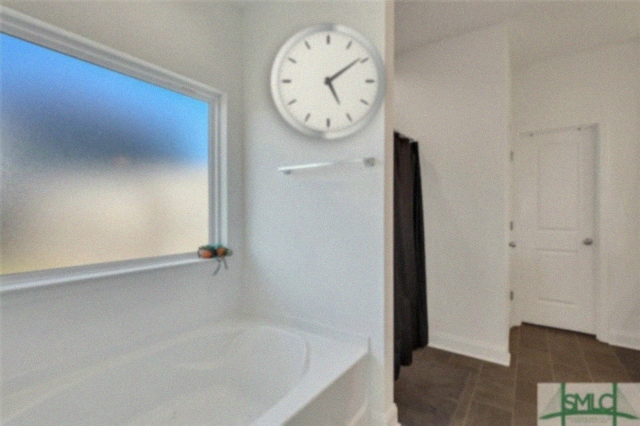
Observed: **5:09**
